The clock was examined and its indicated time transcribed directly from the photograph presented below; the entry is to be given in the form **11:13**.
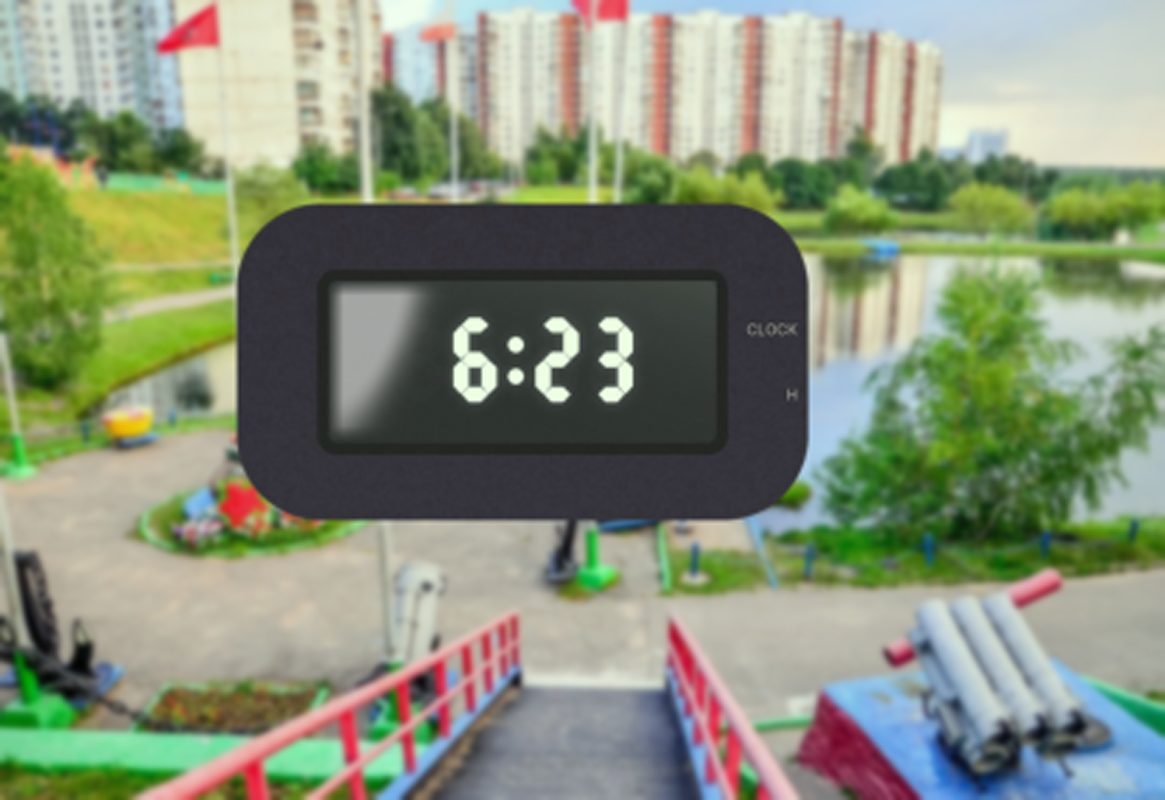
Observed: **6:23**
